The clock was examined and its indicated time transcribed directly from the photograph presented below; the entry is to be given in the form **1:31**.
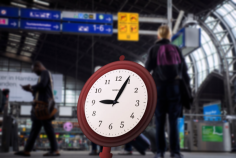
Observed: **9:04**
